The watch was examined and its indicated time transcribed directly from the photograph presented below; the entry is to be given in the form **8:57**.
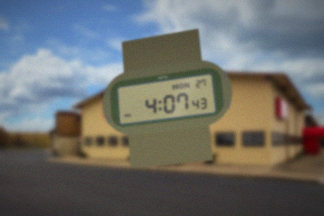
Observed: **4:07**
